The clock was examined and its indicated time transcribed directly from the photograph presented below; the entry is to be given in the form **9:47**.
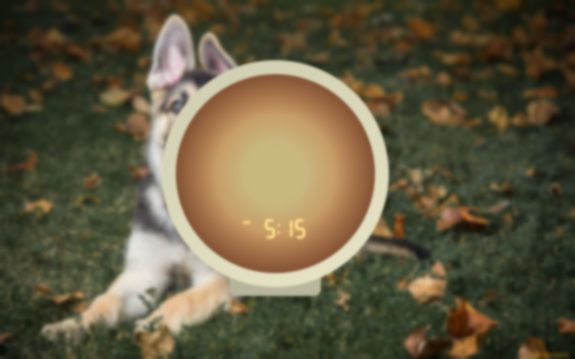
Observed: **5:15**
